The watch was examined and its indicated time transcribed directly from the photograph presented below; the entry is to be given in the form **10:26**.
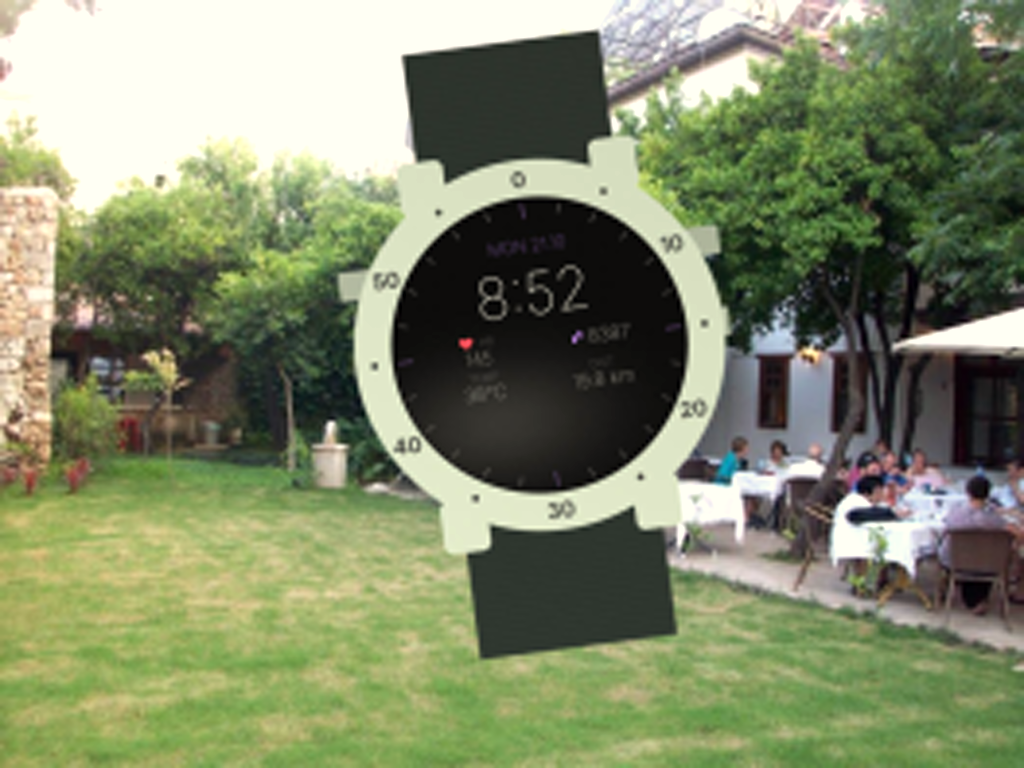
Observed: **8:52**
